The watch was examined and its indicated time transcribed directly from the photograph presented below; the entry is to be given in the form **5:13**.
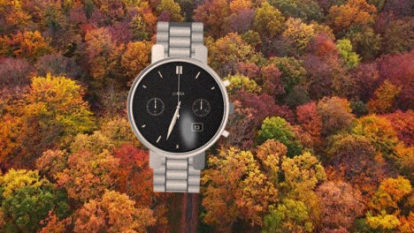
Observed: **6:33**
